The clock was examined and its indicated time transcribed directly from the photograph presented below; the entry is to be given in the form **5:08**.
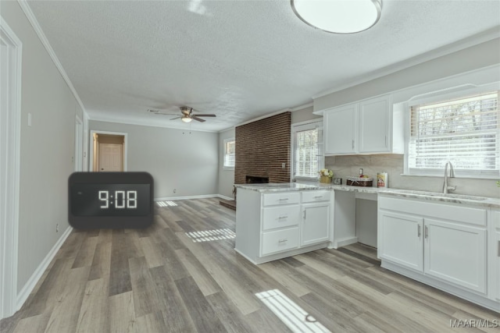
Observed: **9:08**
